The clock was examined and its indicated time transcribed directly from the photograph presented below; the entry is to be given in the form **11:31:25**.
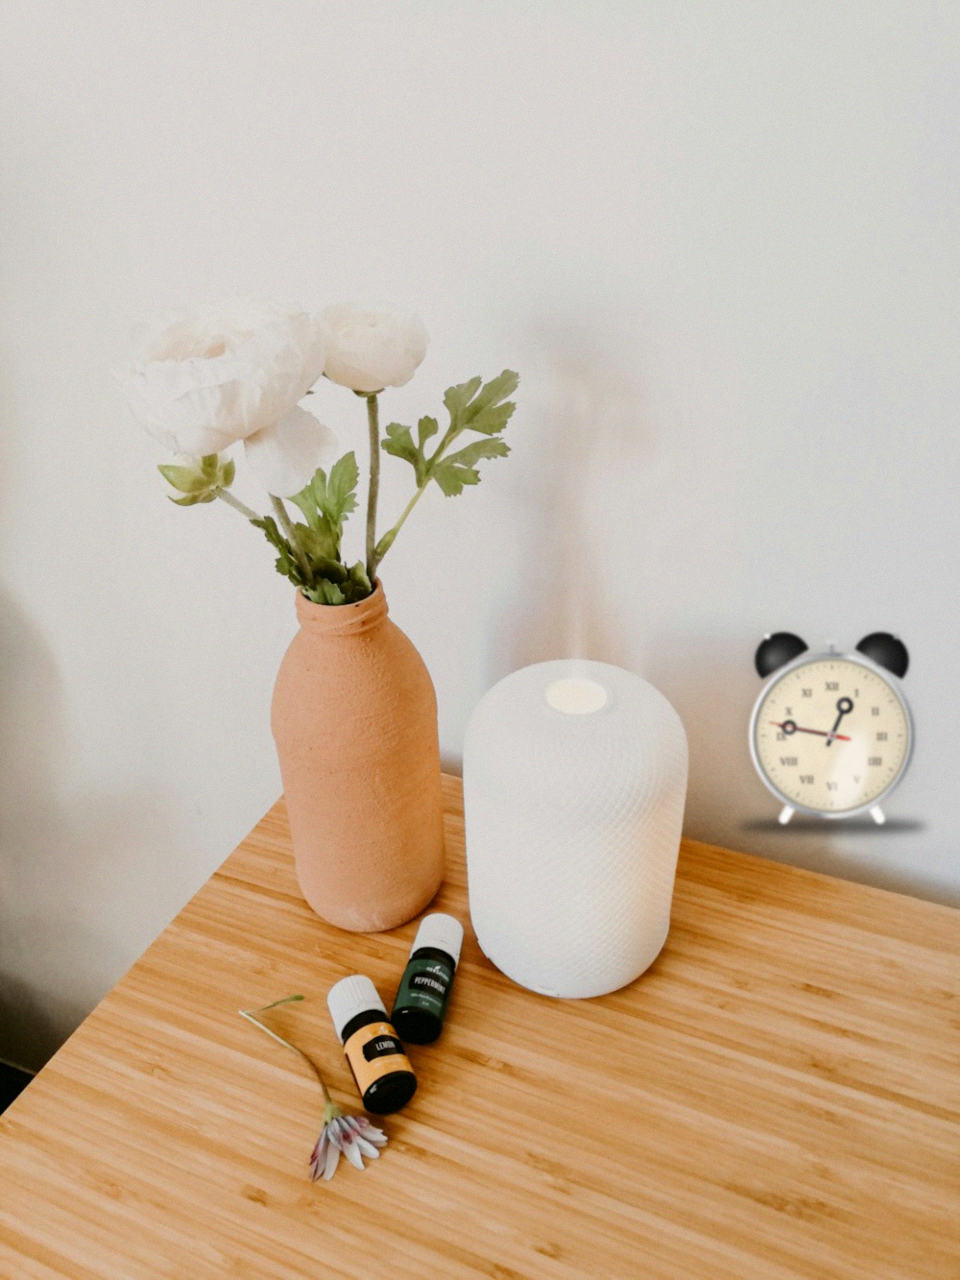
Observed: **12:46:47**
